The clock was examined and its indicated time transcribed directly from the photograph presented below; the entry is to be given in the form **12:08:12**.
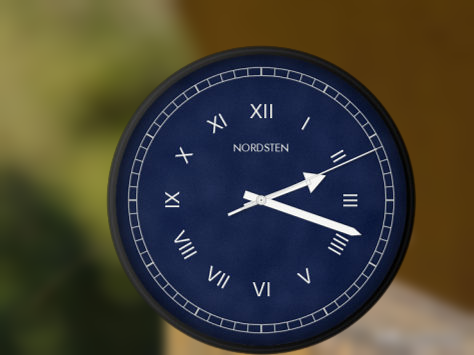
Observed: **2:18:11**
